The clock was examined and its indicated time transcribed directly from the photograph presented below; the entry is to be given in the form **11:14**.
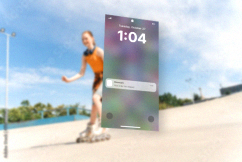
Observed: **1:04**
